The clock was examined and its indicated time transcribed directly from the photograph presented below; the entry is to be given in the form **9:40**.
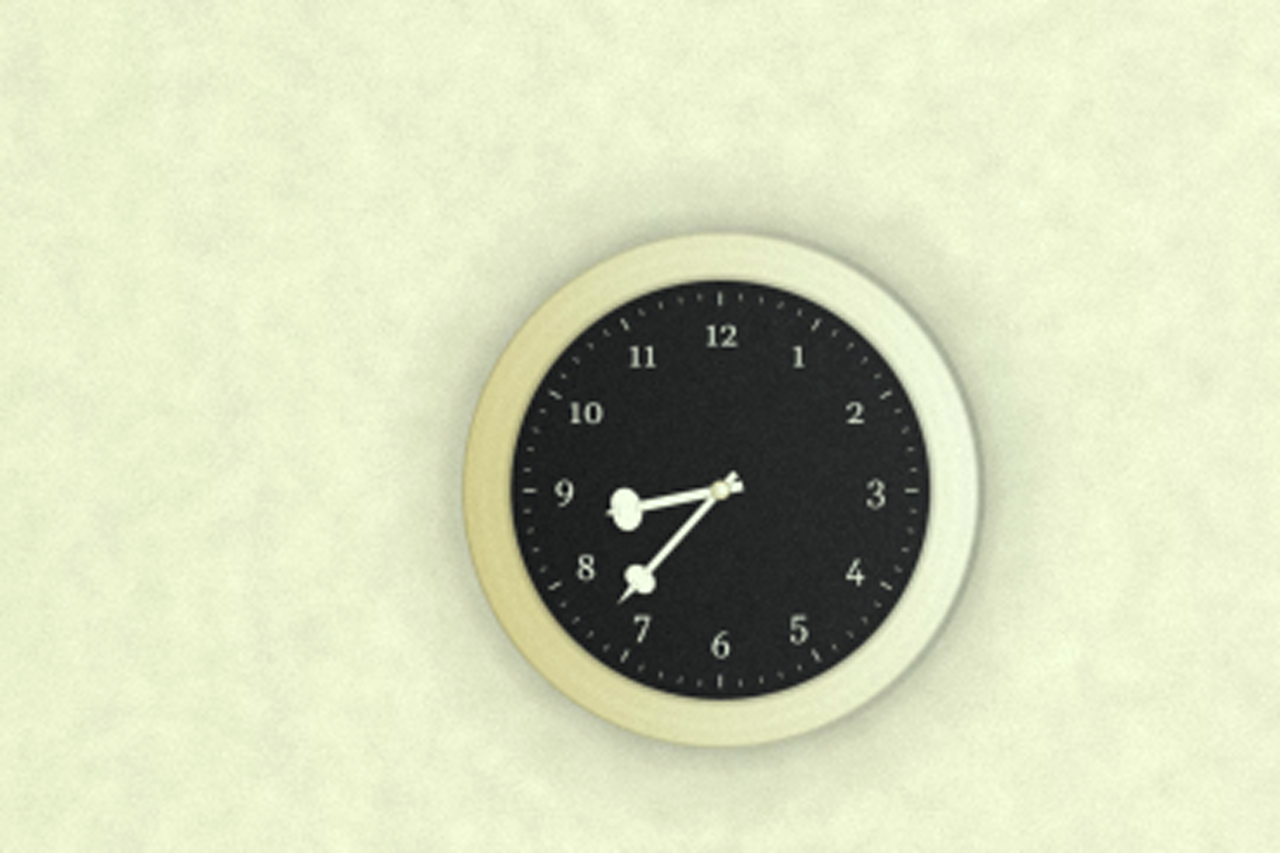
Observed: **8:37**
